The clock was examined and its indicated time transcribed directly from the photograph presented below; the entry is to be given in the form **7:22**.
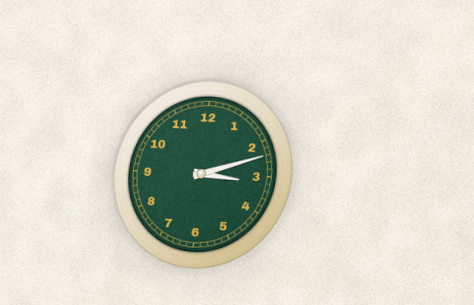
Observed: **3:12**
